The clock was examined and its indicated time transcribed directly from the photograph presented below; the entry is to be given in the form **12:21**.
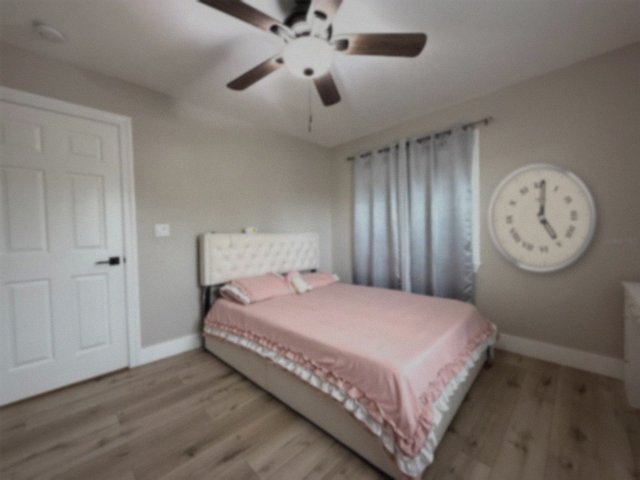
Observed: **5:01**
